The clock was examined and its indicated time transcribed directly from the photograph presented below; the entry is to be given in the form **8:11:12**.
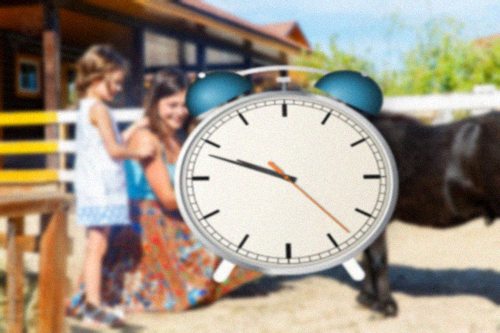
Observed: **9:48:23**
